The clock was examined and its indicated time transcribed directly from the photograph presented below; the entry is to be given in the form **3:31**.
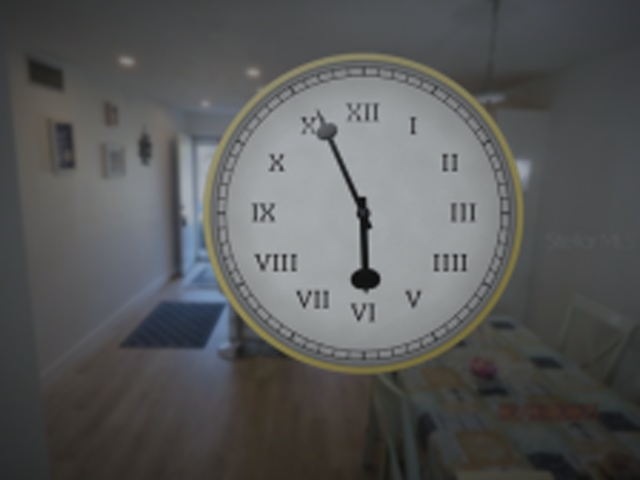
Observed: **5:56**
